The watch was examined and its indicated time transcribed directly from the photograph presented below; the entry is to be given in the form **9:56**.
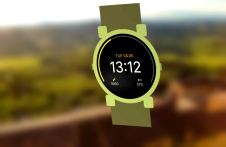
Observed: **13:12**
